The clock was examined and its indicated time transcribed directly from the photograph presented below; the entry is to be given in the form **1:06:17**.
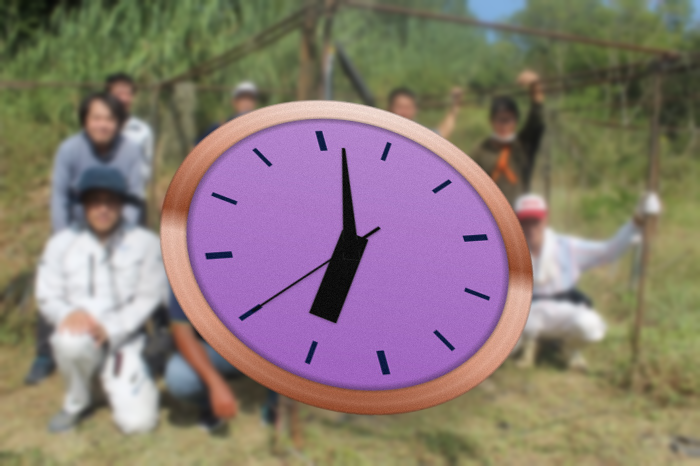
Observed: **7:01:40**
